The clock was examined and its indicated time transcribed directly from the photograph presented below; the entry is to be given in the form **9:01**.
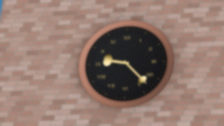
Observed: **9:23**
